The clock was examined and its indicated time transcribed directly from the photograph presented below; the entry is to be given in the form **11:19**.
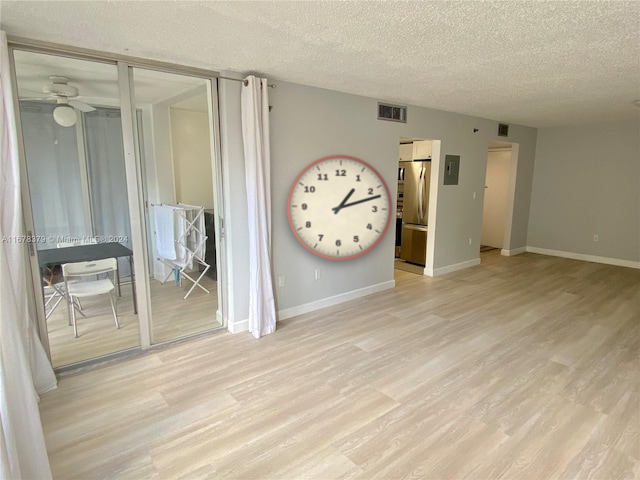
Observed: **1:12**
